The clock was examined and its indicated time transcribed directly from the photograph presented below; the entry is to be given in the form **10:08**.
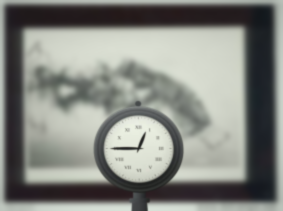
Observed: **12:45**
